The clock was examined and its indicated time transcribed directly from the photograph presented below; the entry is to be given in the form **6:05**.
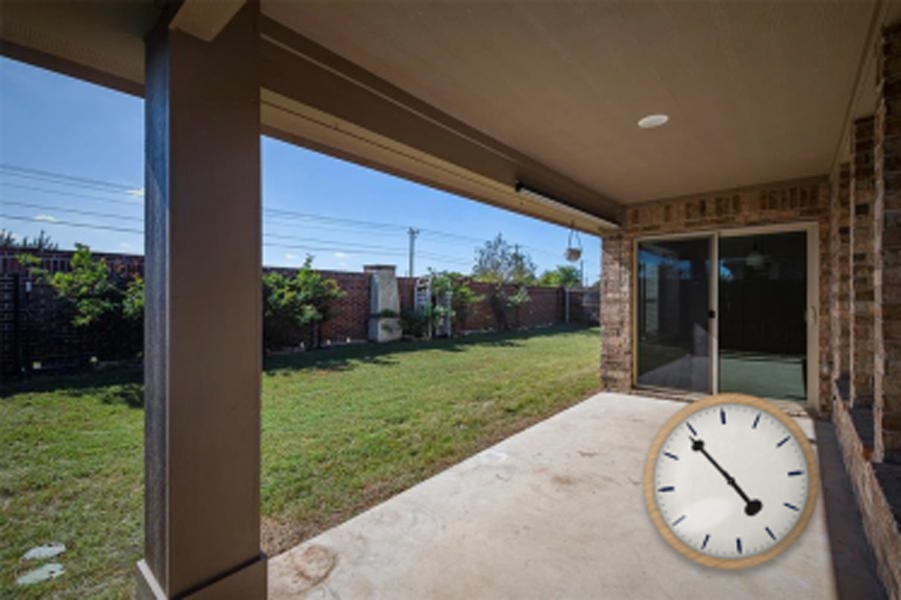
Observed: **4:54**
